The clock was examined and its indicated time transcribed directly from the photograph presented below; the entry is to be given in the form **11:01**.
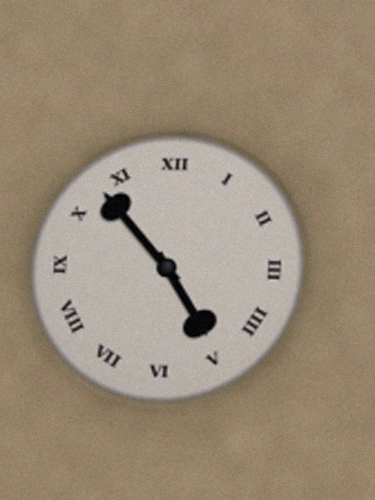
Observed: **4:53**
